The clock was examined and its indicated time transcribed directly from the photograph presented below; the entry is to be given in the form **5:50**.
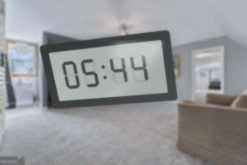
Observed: **5:44**
